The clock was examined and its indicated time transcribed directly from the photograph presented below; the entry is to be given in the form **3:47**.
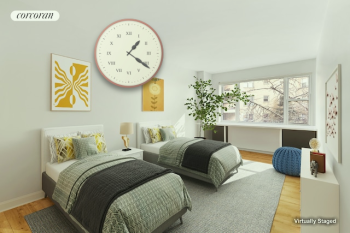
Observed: **1:21**
